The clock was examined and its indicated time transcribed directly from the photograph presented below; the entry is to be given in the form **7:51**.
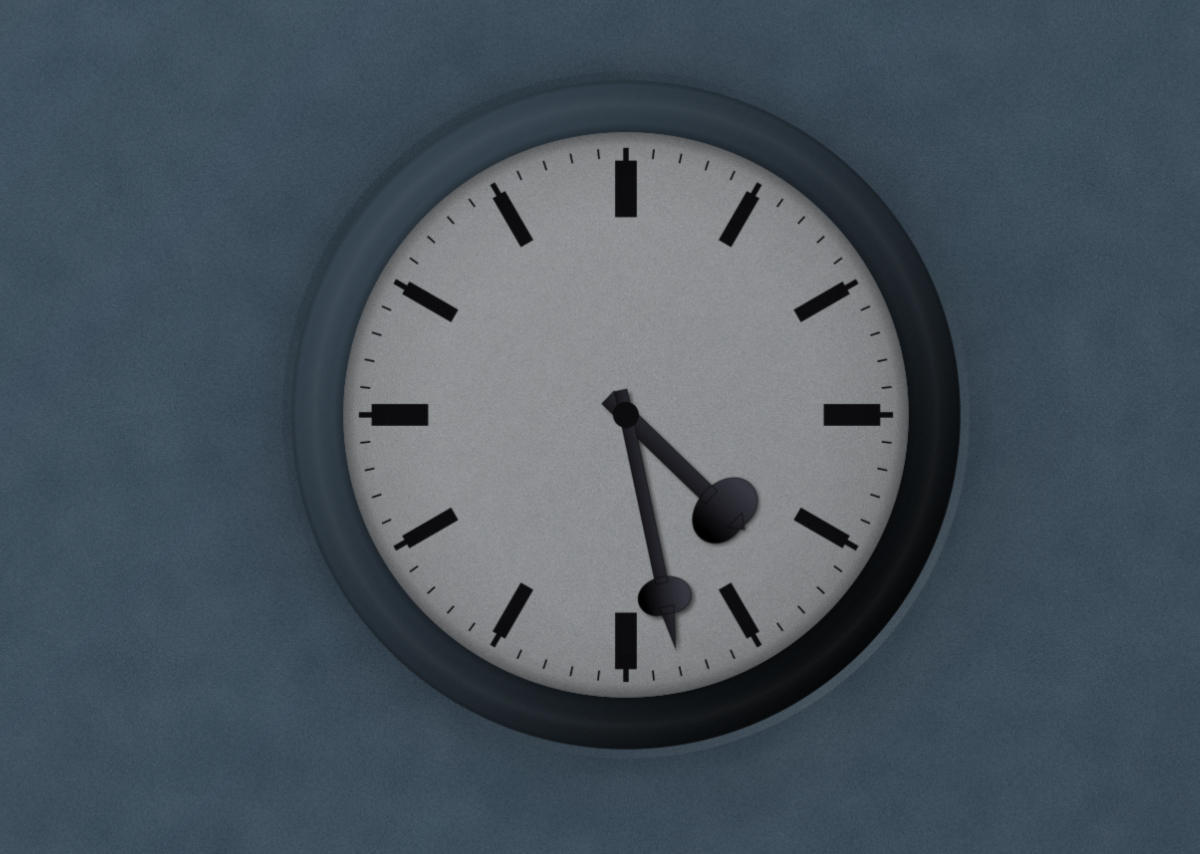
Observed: **4:28**
